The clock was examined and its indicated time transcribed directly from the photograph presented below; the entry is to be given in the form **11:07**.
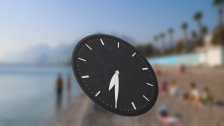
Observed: **7:35**
